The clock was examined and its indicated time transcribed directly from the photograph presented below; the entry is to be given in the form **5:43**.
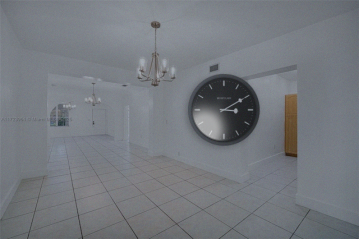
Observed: **3:10**
